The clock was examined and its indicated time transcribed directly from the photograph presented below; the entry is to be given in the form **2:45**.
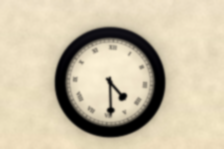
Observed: **4:29**
